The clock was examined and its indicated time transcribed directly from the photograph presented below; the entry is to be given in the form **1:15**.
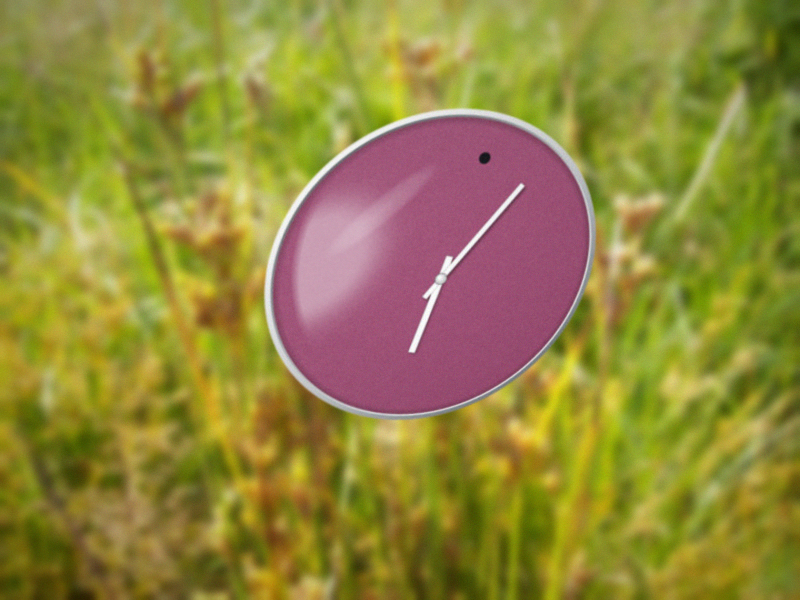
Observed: **6:04**
